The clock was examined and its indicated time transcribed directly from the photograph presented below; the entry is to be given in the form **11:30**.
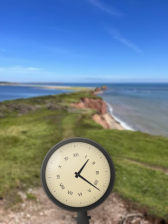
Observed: **1:22**
